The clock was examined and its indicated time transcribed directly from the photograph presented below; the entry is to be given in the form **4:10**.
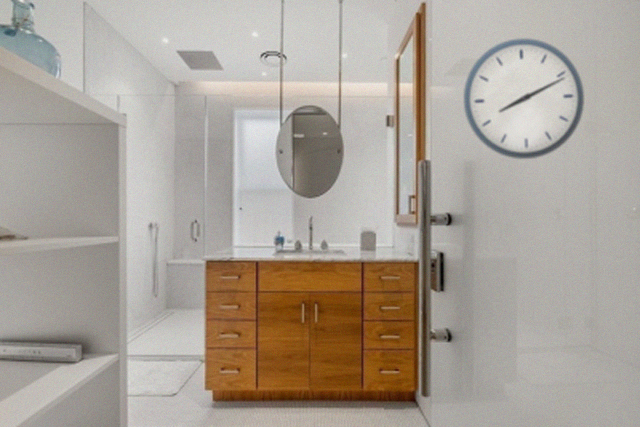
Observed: **8:11**
